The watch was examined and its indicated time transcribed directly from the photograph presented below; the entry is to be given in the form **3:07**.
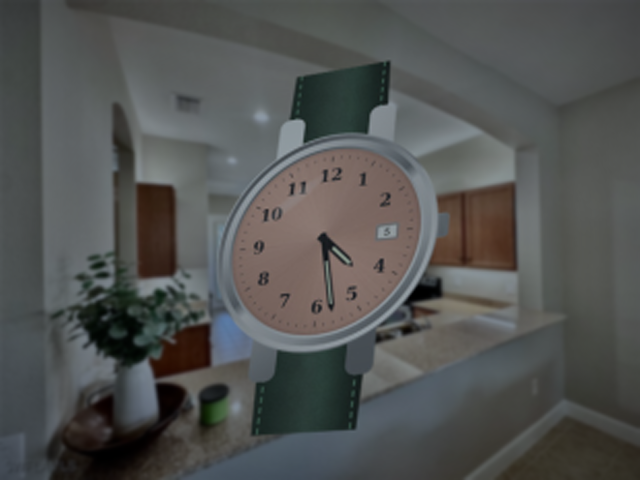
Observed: **4:28**
